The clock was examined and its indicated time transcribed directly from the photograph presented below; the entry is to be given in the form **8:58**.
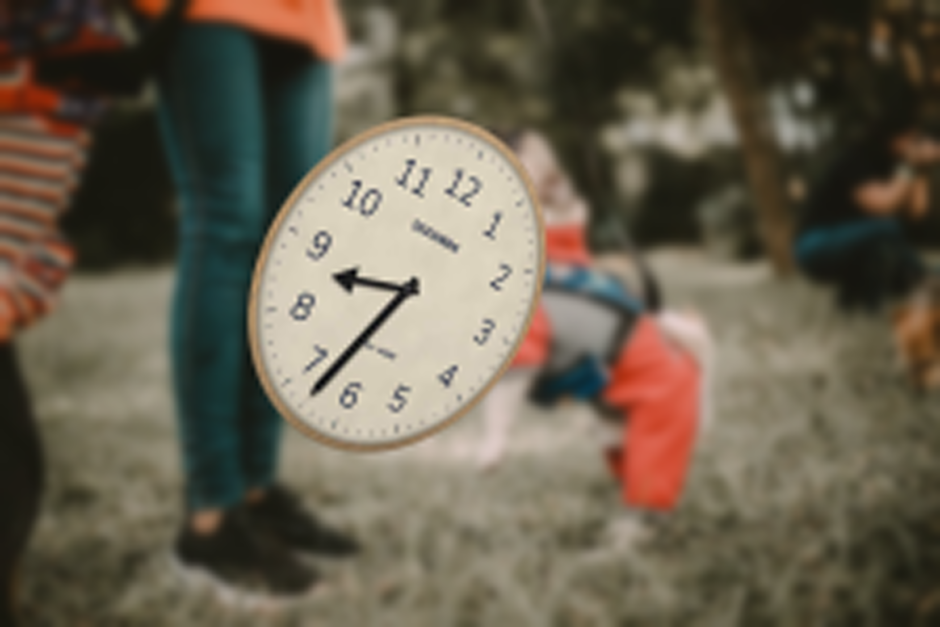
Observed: **8:33**
